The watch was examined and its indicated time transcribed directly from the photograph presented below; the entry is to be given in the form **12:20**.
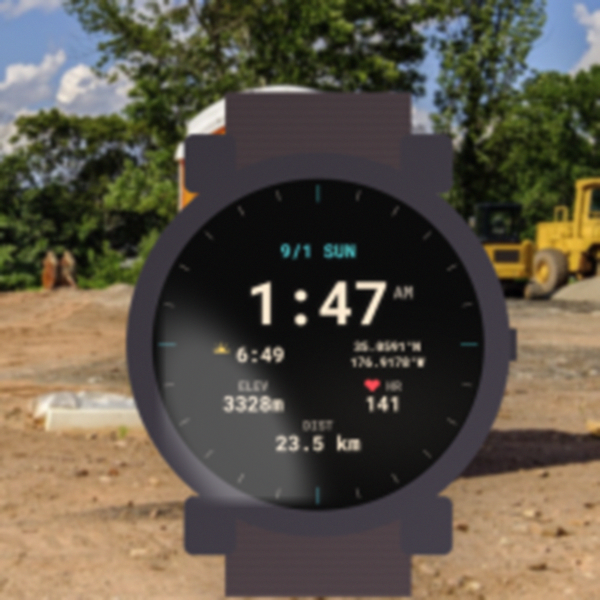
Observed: **1:47**
